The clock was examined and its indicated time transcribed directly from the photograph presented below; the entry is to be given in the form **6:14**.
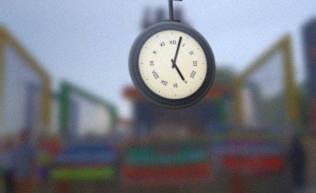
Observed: **5:03**
